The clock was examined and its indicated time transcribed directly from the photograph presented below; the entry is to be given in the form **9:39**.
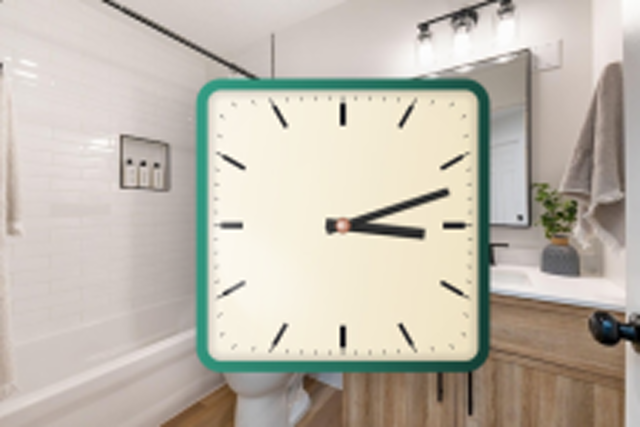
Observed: **3:12**
